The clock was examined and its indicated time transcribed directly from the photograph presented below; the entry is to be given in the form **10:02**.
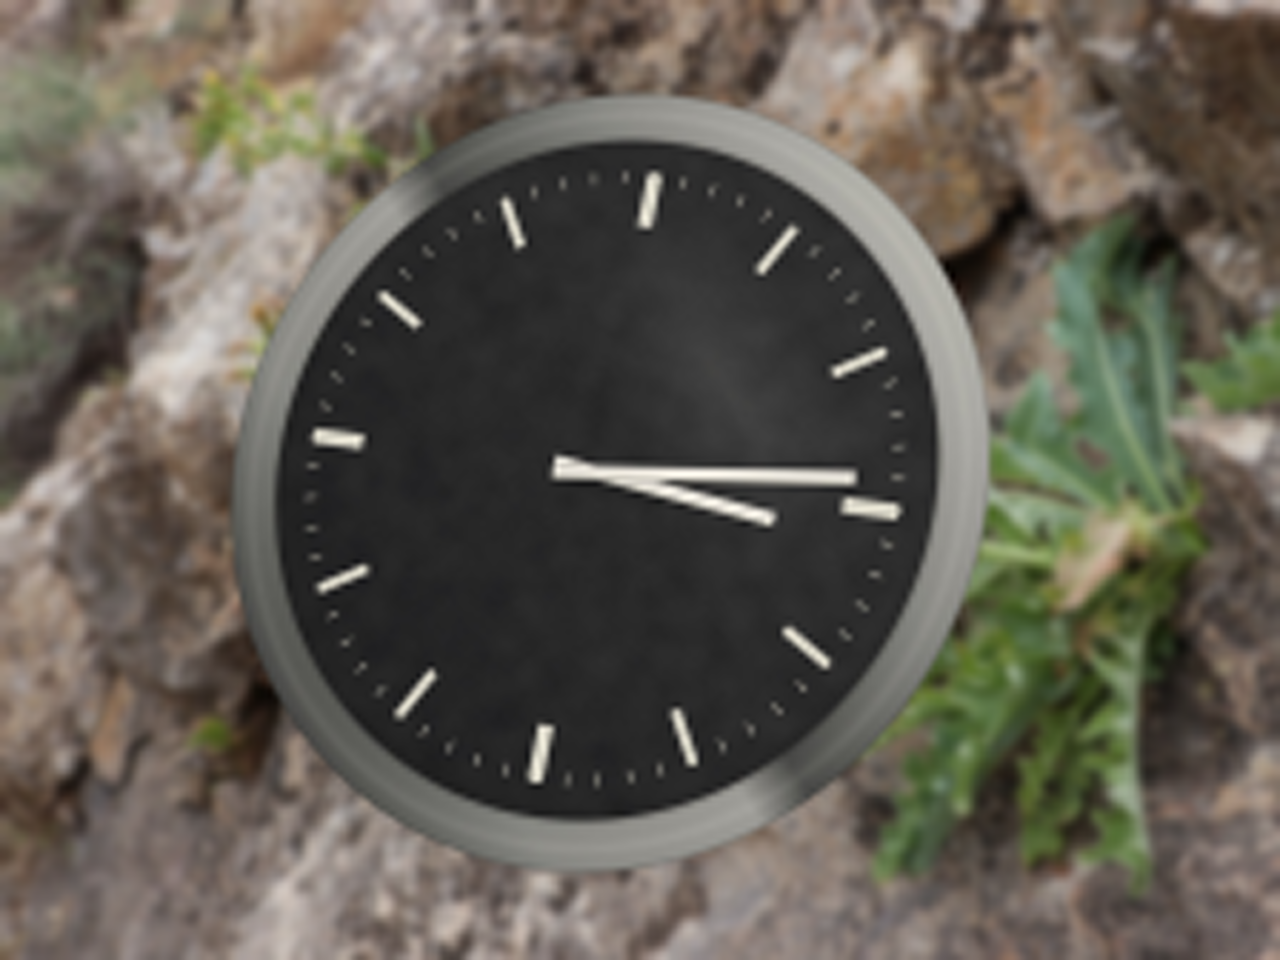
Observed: **3:14**
